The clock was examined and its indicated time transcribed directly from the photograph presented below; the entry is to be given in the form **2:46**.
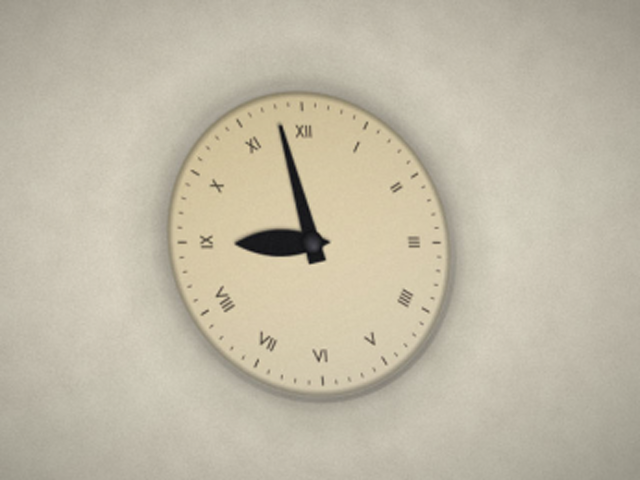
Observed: **8:58**
